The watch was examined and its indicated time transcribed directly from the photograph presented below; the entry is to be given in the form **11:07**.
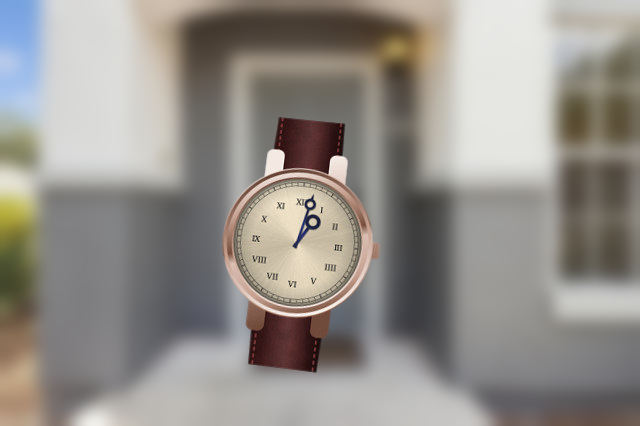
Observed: **1:02**
